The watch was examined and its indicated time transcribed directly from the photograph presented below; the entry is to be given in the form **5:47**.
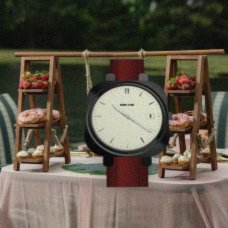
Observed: **10:21**
